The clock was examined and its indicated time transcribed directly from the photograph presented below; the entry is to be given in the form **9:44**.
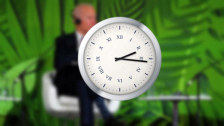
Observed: **2:16**
